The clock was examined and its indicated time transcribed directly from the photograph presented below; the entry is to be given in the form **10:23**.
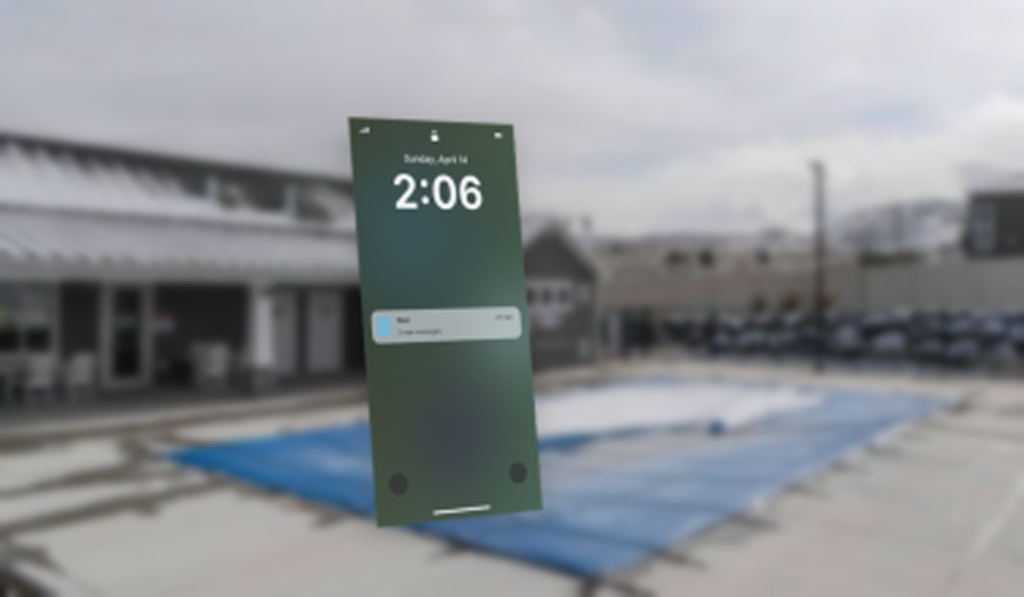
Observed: **2:06**
